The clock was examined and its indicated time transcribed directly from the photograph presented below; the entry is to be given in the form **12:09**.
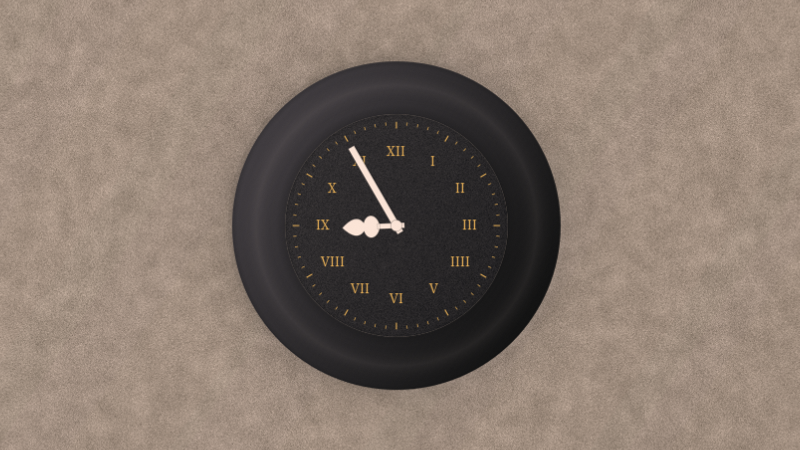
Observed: **8:55**
